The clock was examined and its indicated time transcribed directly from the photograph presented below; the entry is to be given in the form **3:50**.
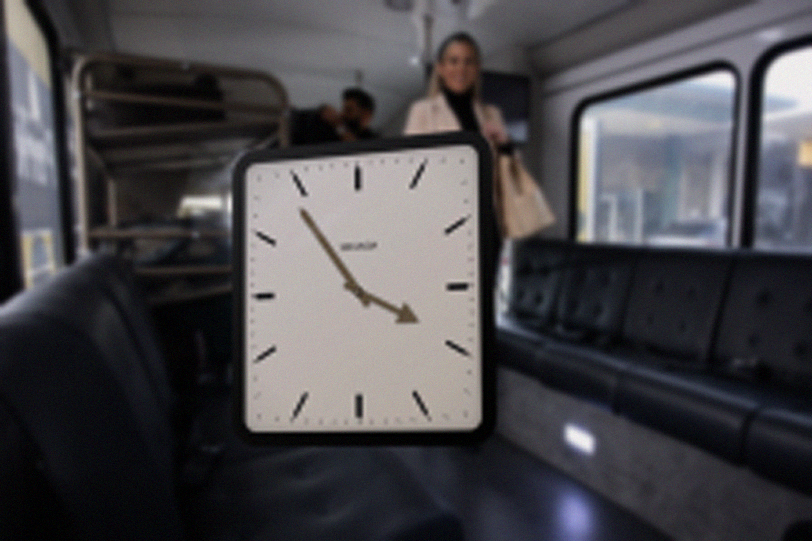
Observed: **3:54**
